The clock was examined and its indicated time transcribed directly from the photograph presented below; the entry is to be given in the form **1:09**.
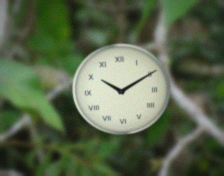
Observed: **10:10**
